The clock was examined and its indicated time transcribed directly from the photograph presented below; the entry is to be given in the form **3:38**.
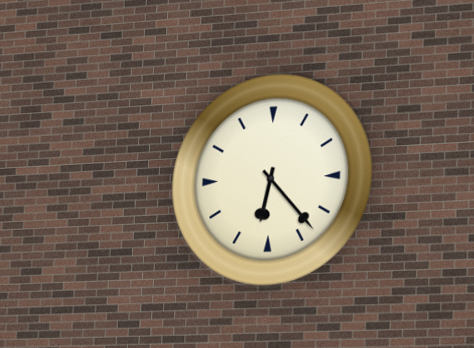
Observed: **6:23**
